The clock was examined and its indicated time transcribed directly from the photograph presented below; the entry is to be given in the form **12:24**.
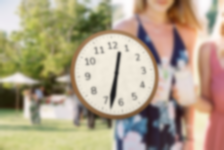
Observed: **12:33**
